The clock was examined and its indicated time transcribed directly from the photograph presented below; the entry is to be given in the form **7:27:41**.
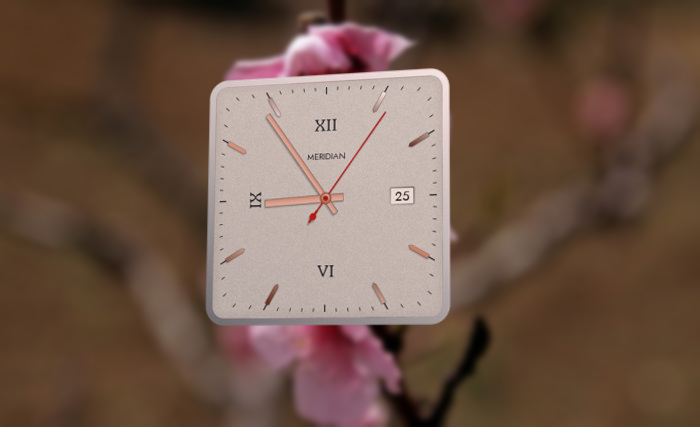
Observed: **8:54:06**
